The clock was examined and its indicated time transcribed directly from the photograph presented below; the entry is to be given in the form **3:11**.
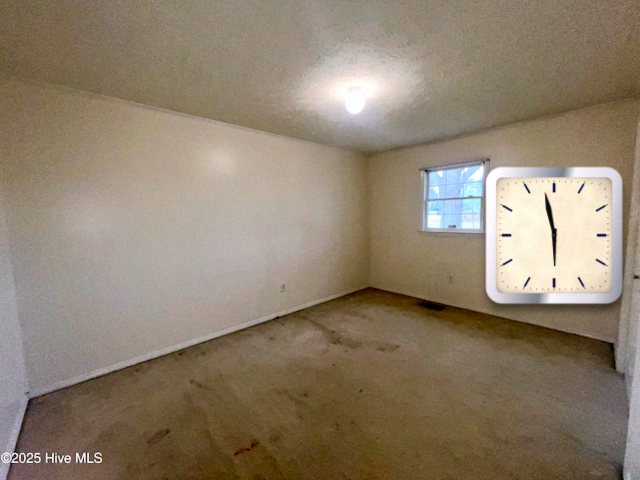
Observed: **5:58**
